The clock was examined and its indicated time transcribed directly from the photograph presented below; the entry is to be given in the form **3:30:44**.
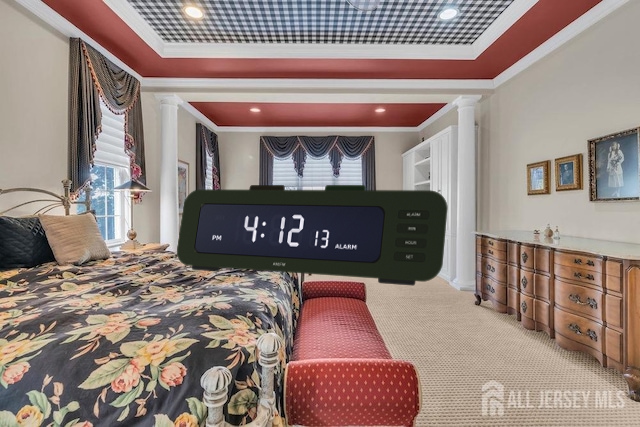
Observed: **4:12:13**
